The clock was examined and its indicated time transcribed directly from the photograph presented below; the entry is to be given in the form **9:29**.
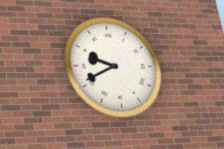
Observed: **9:41**
